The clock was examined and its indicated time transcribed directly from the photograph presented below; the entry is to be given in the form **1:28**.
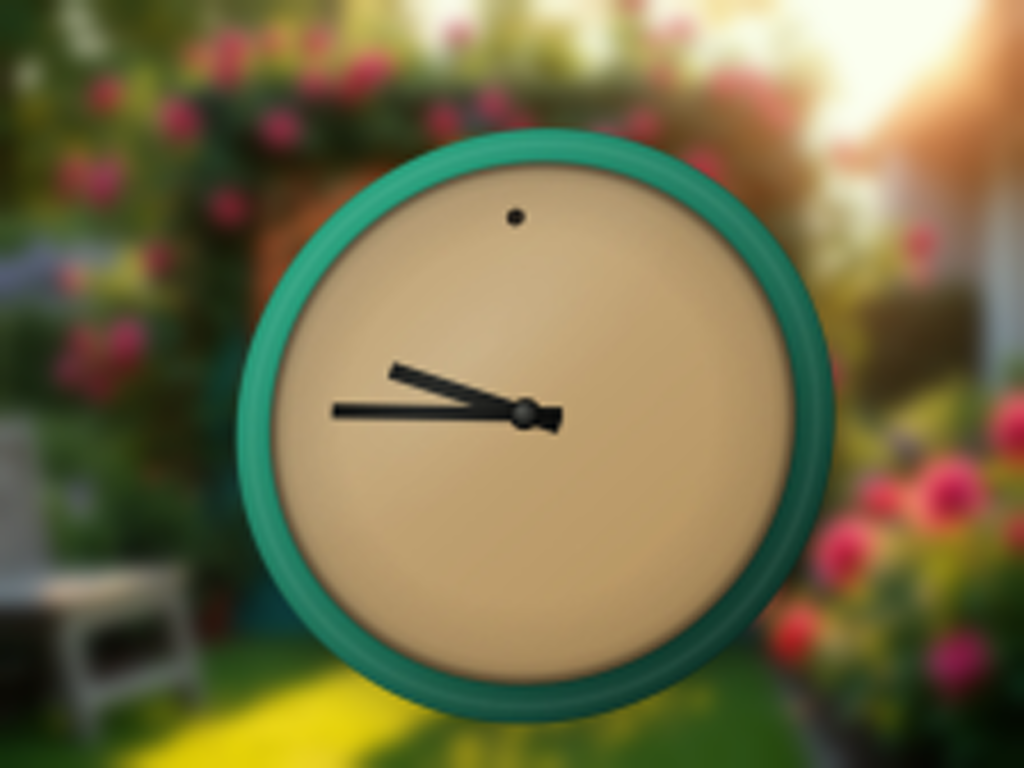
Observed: **9:46**
